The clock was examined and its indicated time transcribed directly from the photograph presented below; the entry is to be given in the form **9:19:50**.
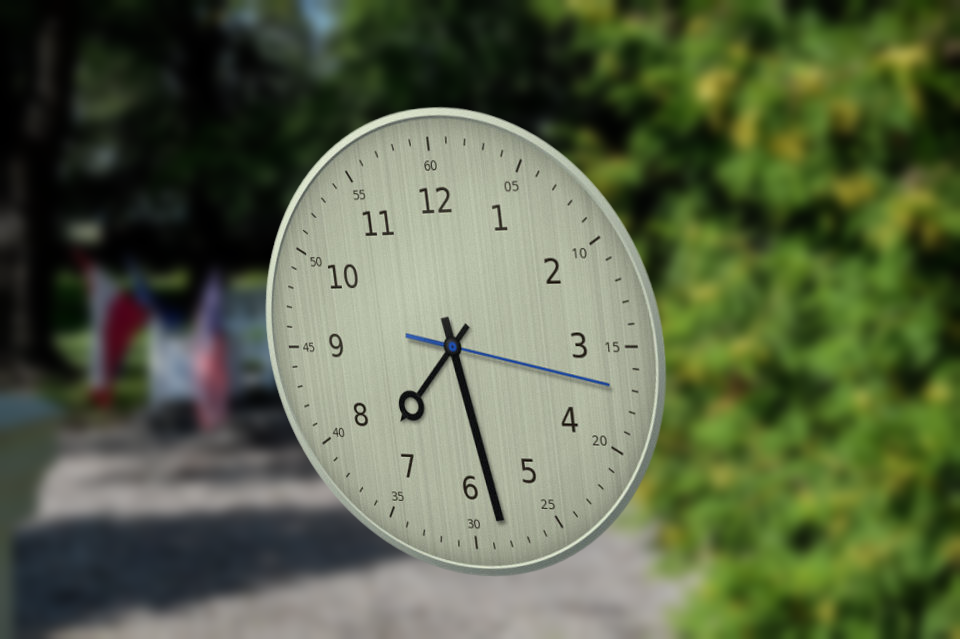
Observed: **7:28:17**
